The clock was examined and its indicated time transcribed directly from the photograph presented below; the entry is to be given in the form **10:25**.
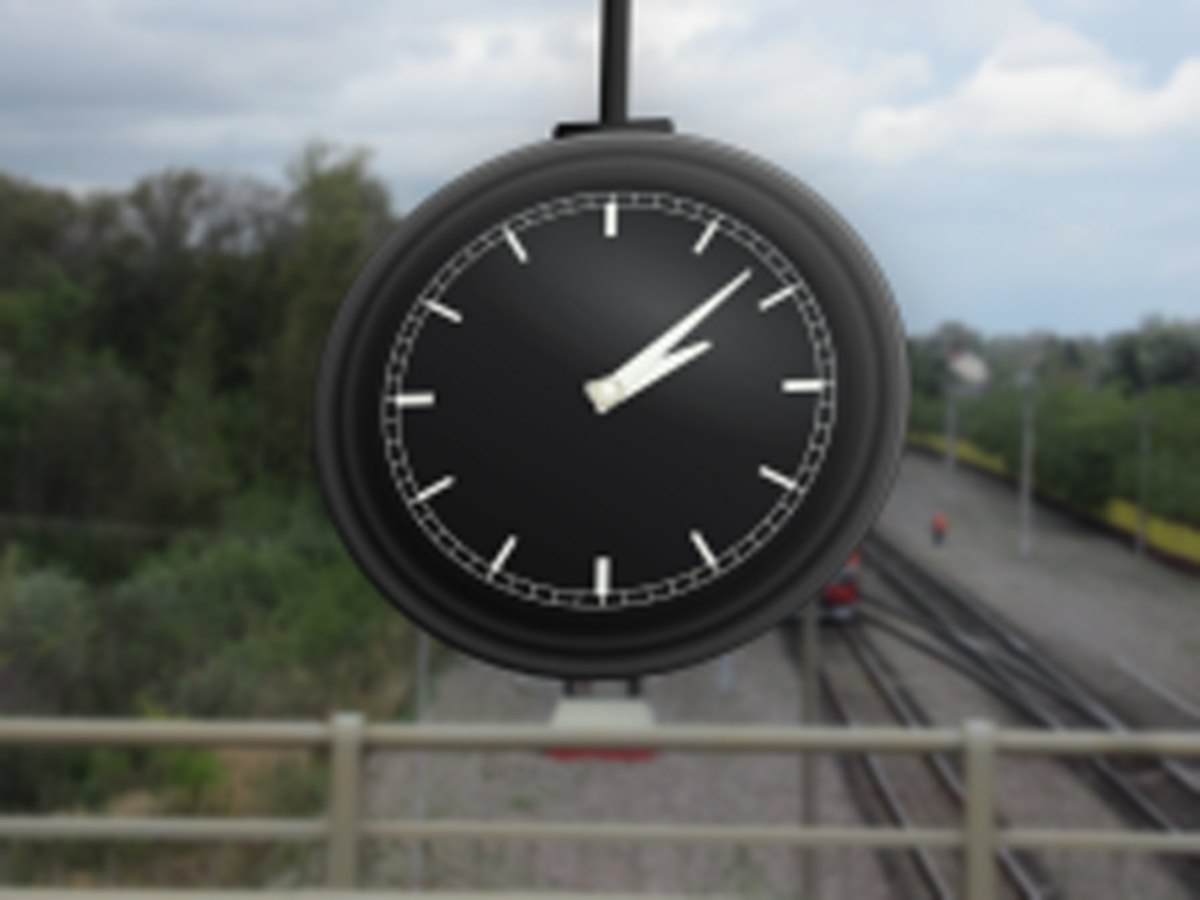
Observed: **2:08**
